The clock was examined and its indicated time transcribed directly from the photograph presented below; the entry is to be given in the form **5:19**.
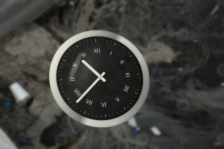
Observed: **10:38**
